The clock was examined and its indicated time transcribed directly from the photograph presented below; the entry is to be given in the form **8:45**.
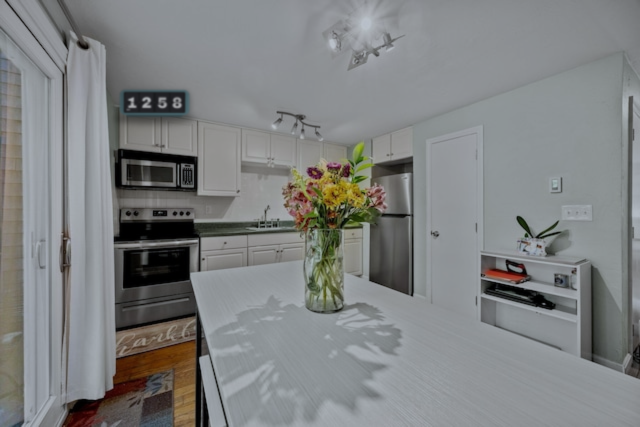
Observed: **12:58**
